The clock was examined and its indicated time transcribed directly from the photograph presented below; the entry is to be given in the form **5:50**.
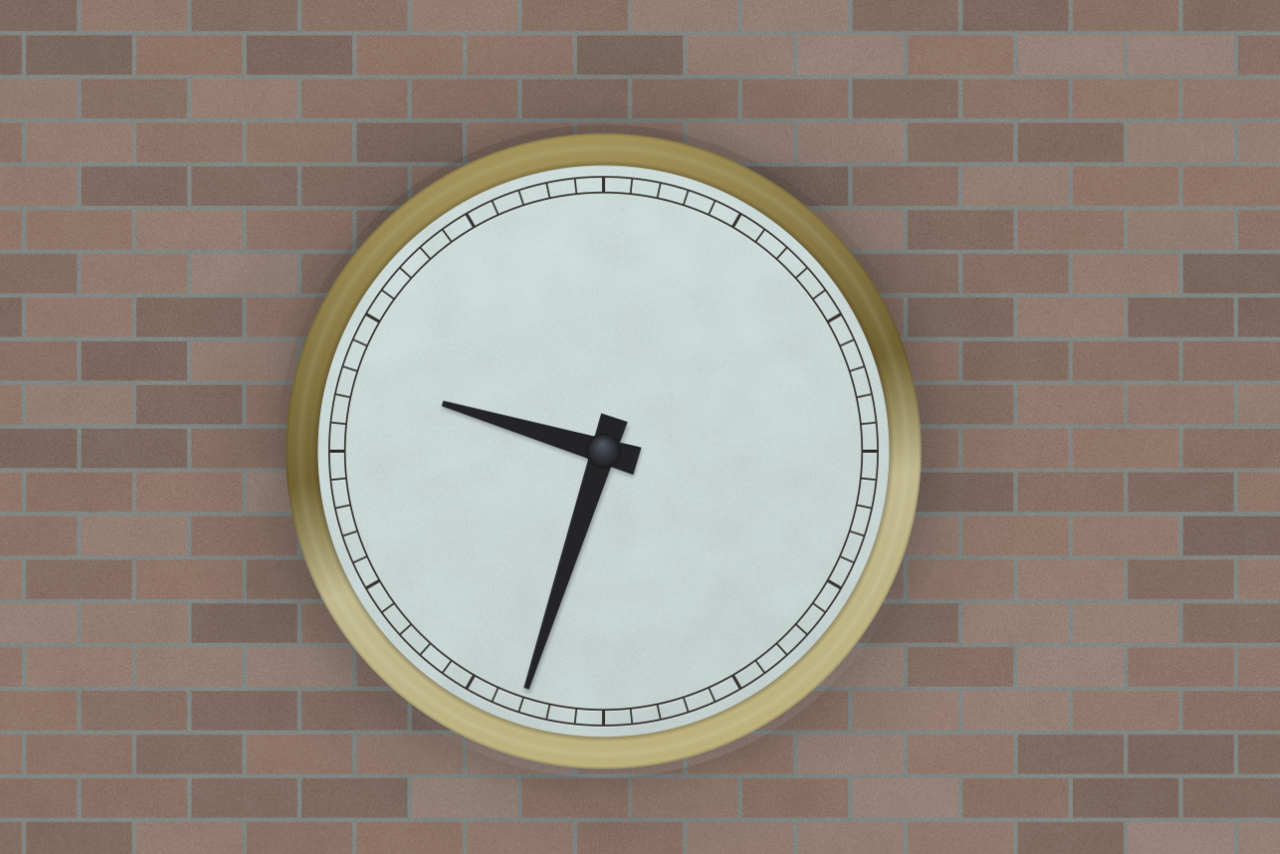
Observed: **9:33**
